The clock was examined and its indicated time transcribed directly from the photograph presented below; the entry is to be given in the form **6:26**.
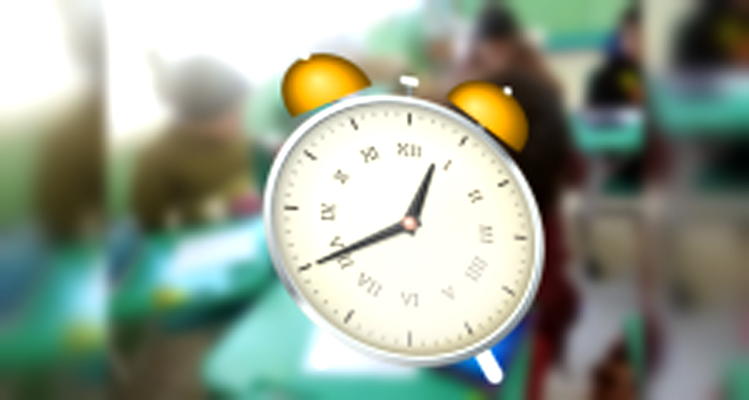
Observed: **12:40**
